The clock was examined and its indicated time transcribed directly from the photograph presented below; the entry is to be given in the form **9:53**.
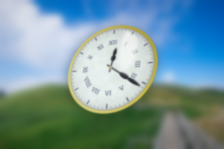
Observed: **12:21**
